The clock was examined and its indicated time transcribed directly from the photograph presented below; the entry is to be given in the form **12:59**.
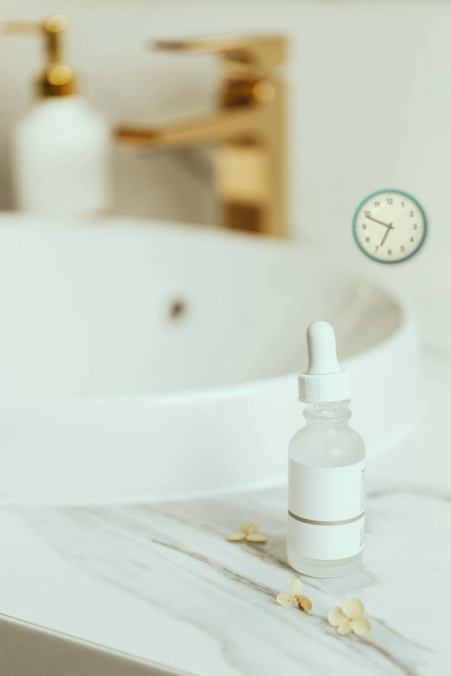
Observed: **6:49**
